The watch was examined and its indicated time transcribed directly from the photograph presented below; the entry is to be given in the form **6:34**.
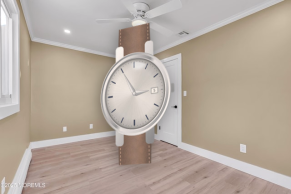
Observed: **2:55**
